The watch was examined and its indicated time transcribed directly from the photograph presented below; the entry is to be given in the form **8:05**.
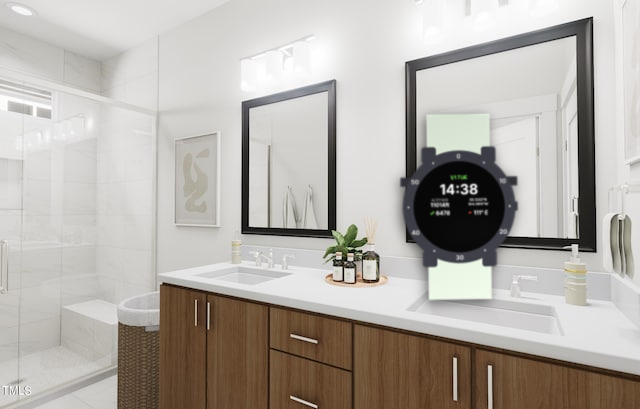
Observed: **14:38**
